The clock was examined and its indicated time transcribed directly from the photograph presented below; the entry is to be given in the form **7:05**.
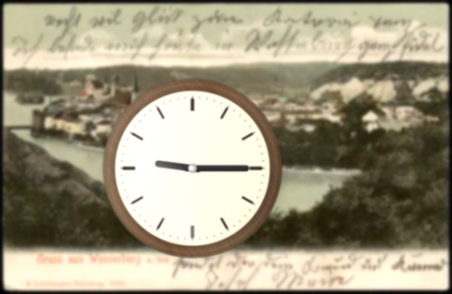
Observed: **9:15**
